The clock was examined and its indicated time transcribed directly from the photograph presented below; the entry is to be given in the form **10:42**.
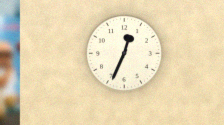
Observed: **12:34**
